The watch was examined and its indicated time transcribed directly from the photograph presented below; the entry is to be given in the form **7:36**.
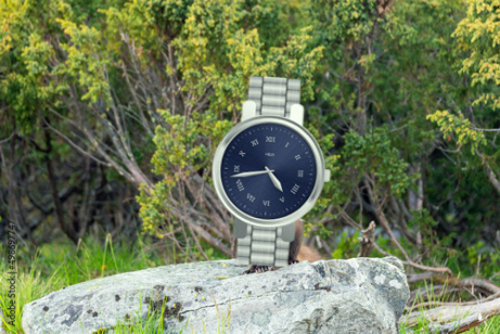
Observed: **4:43**
